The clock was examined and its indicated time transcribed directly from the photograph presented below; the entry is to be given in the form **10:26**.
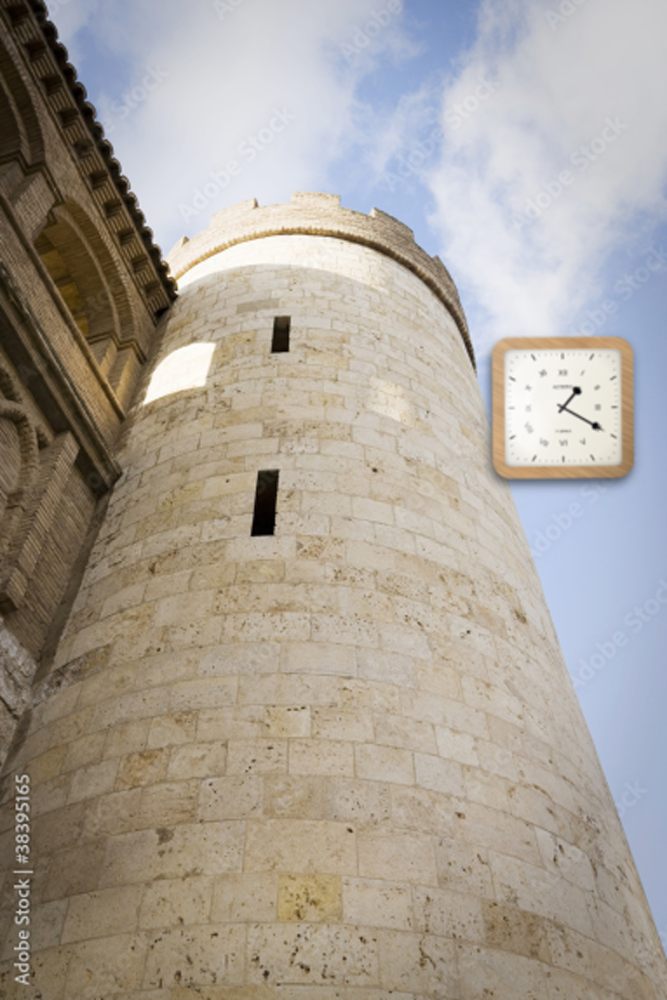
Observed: **1:20**
